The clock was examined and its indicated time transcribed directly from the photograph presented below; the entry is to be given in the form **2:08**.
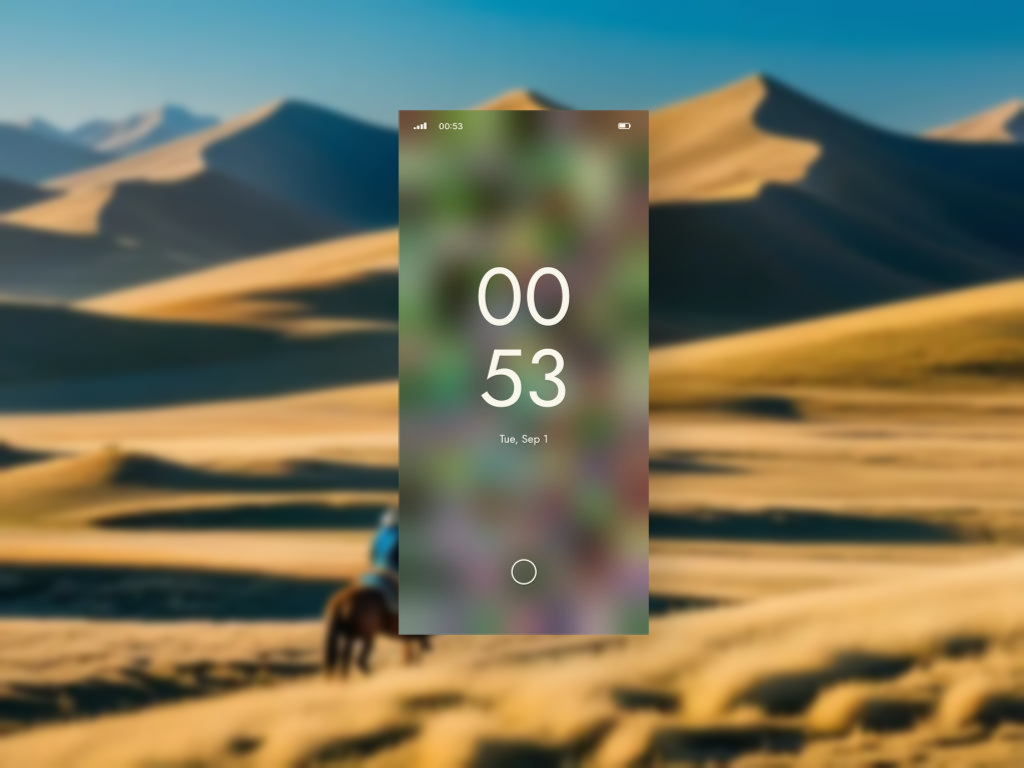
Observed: **0:53**
